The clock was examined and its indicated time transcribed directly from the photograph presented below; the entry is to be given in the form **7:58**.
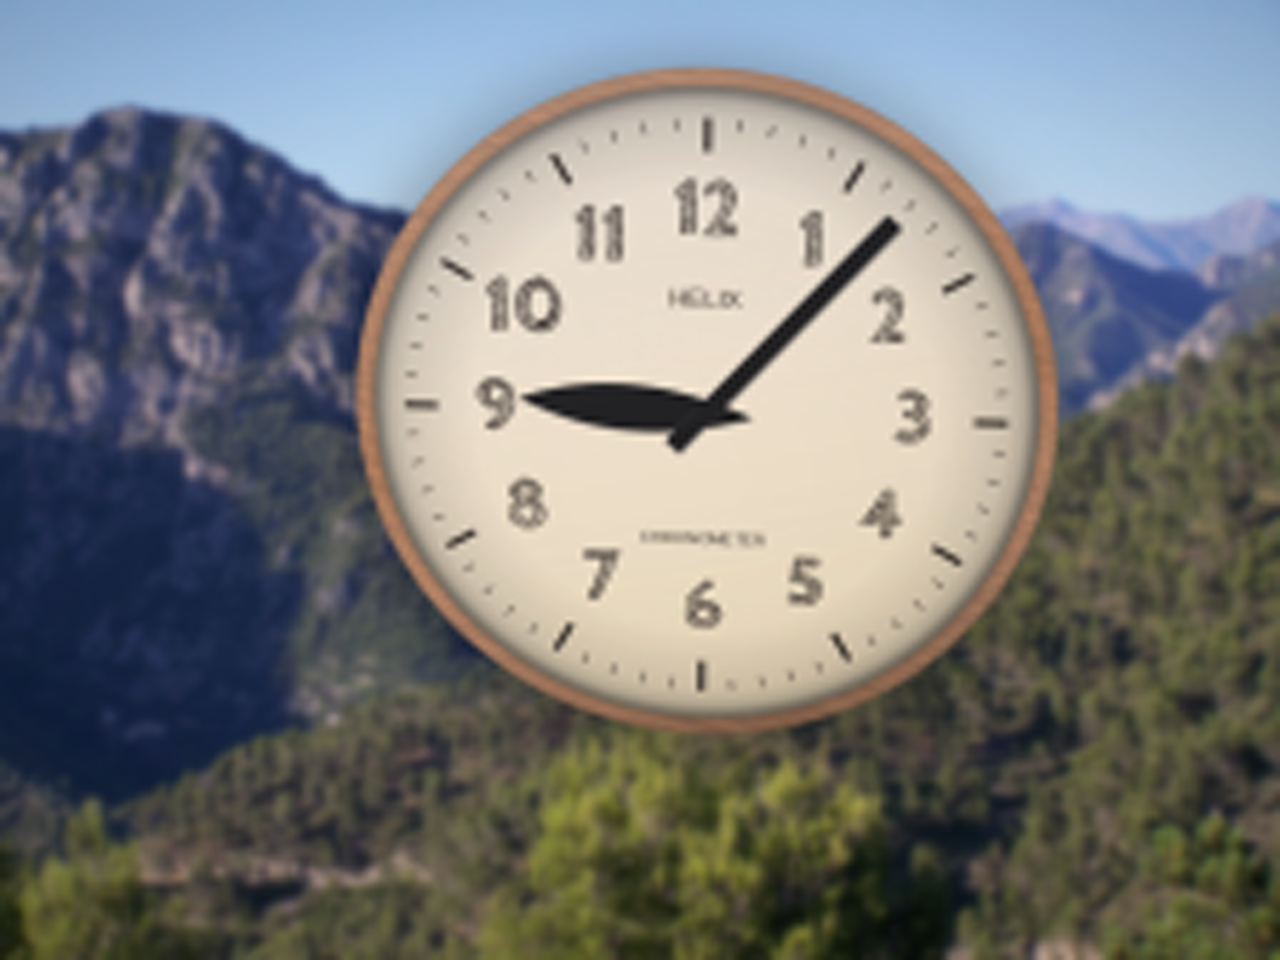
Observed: **9:07**
